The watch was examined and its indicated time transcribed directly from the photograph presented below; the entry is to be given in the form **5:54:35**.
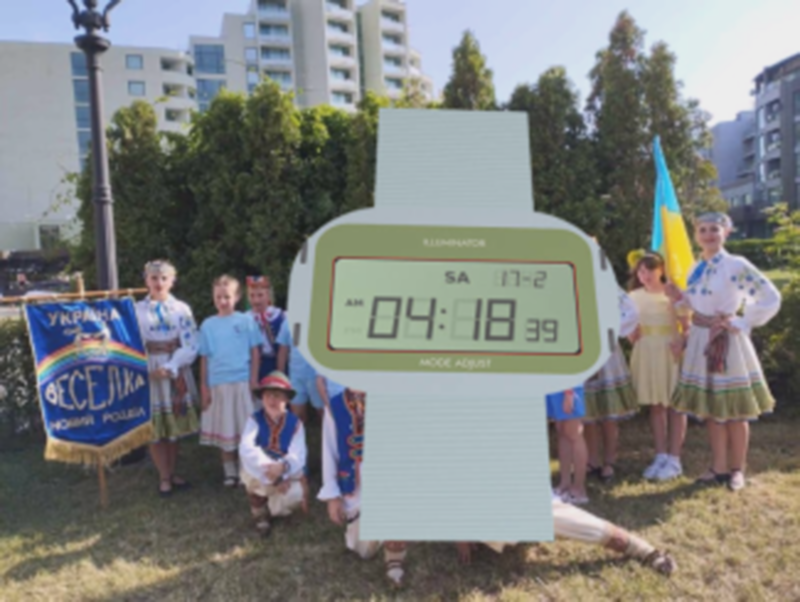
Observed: **4:18:39**
